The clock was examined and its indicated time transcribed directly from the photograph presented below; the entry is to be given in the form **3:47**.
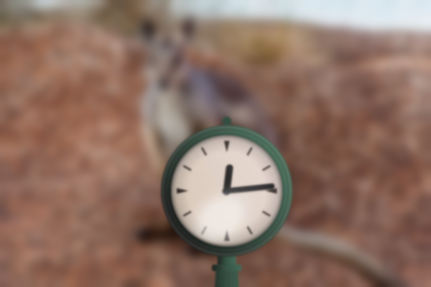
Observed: **12:14**
